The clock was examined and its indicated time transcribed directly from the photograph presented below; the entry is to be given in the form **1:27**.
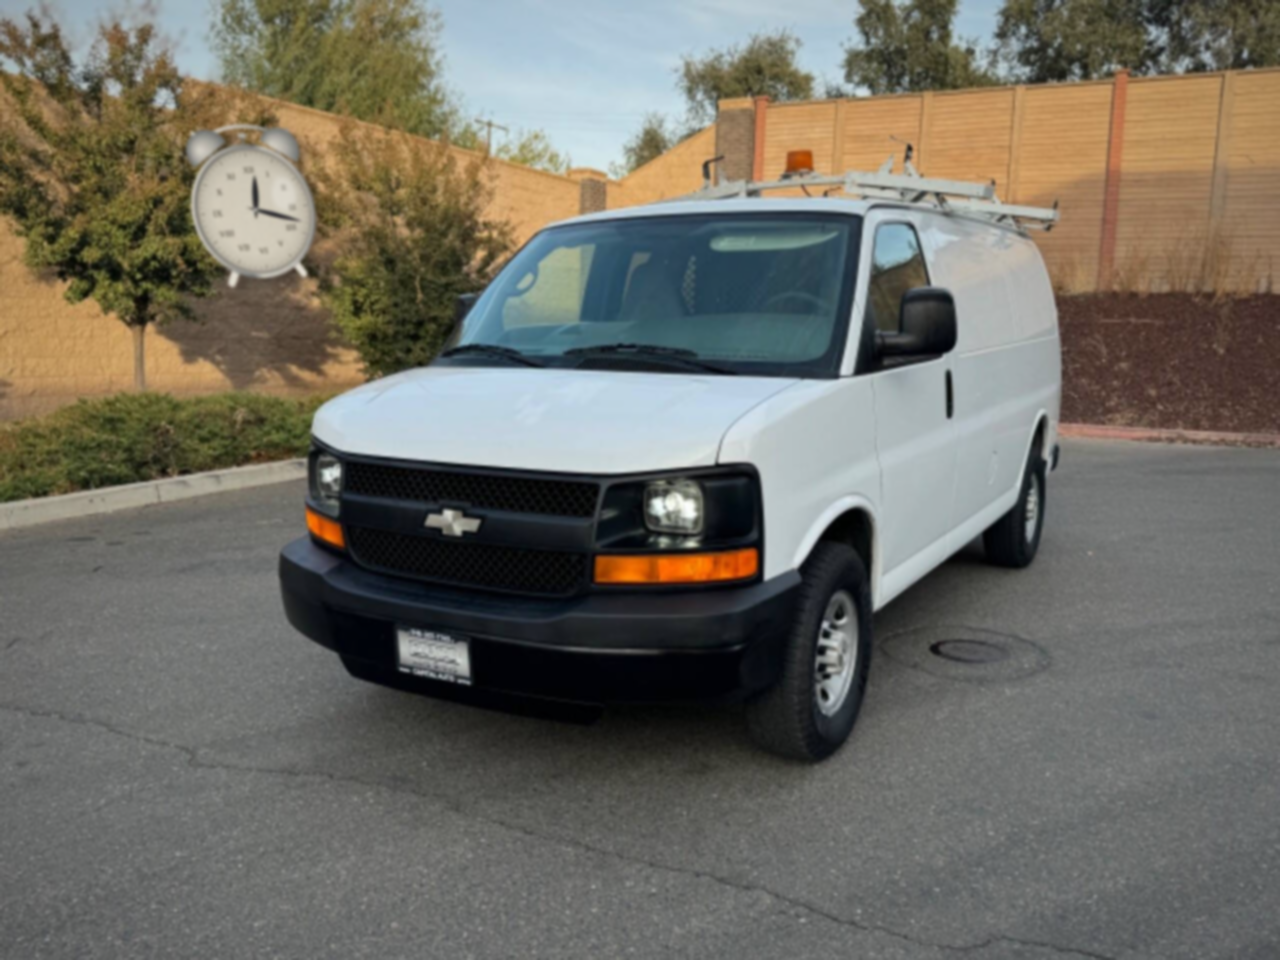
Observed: **12:18**
